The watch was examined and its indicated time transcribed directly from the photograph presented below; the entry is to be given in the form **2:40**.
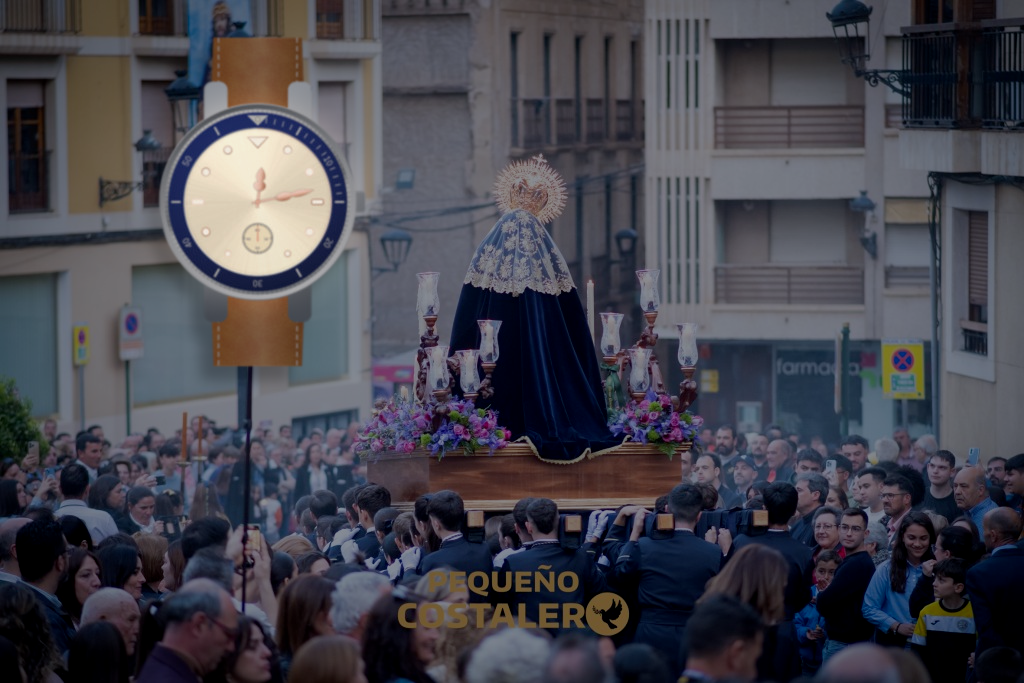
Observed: **12:13**
